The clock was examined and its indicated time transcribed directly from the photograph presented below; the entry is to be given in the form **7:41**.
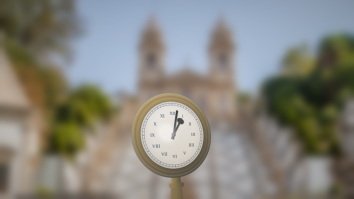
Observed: **1:02**
